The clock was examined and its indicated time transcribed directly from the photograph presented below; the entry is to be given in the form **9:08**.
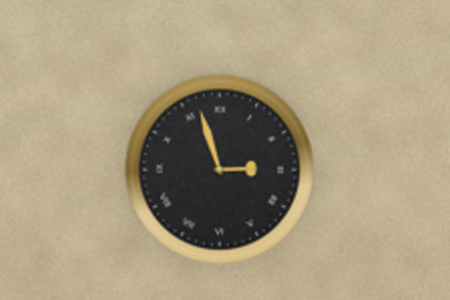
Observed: **2:57**
